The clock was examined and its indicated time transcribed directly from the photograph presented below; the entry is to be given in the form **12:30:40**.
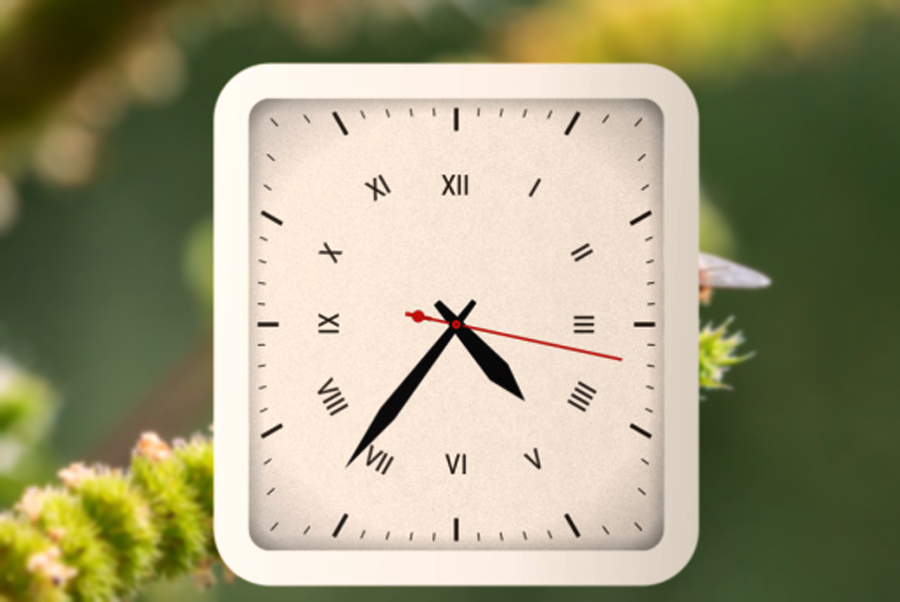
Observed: **4:36:17**
